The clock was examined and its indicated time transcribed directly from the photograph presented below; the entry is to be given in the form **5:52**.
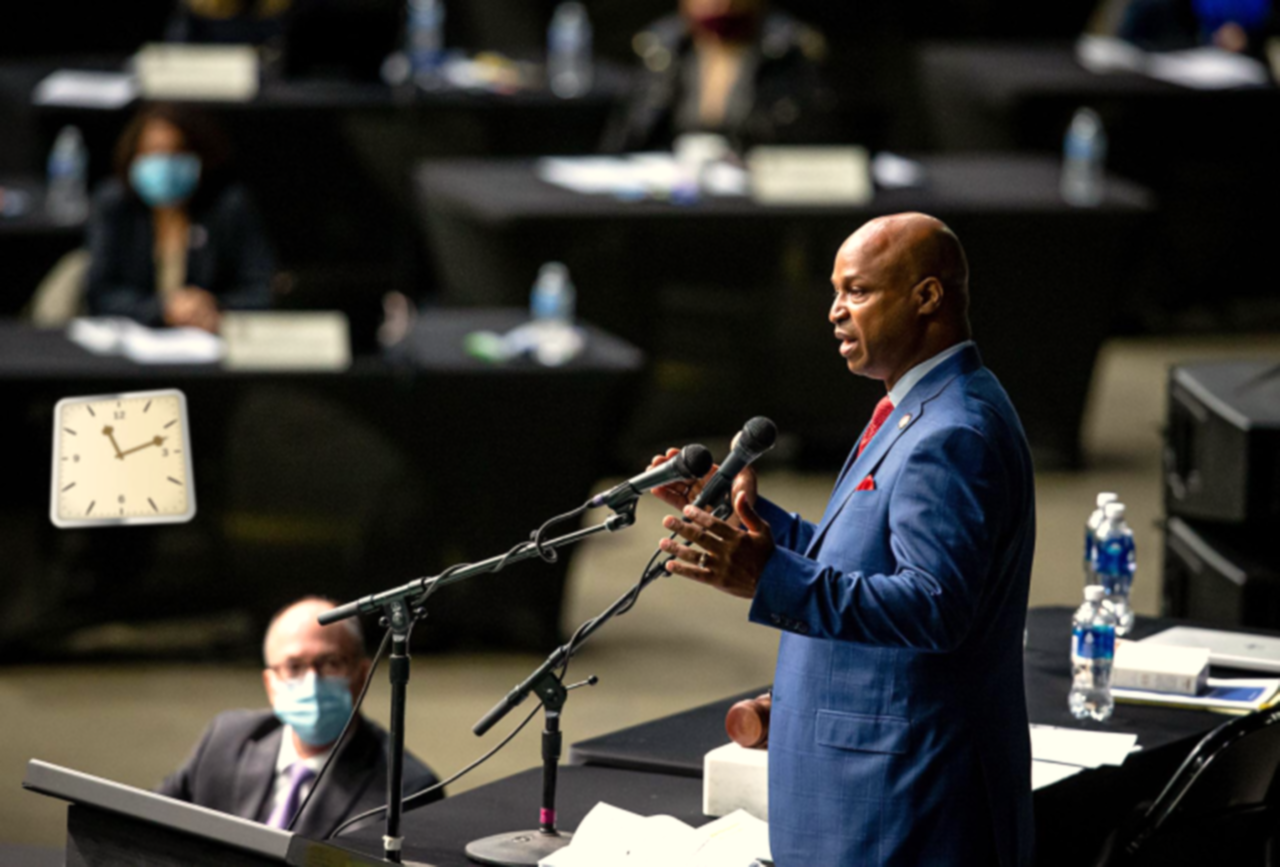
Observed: **11:12**
